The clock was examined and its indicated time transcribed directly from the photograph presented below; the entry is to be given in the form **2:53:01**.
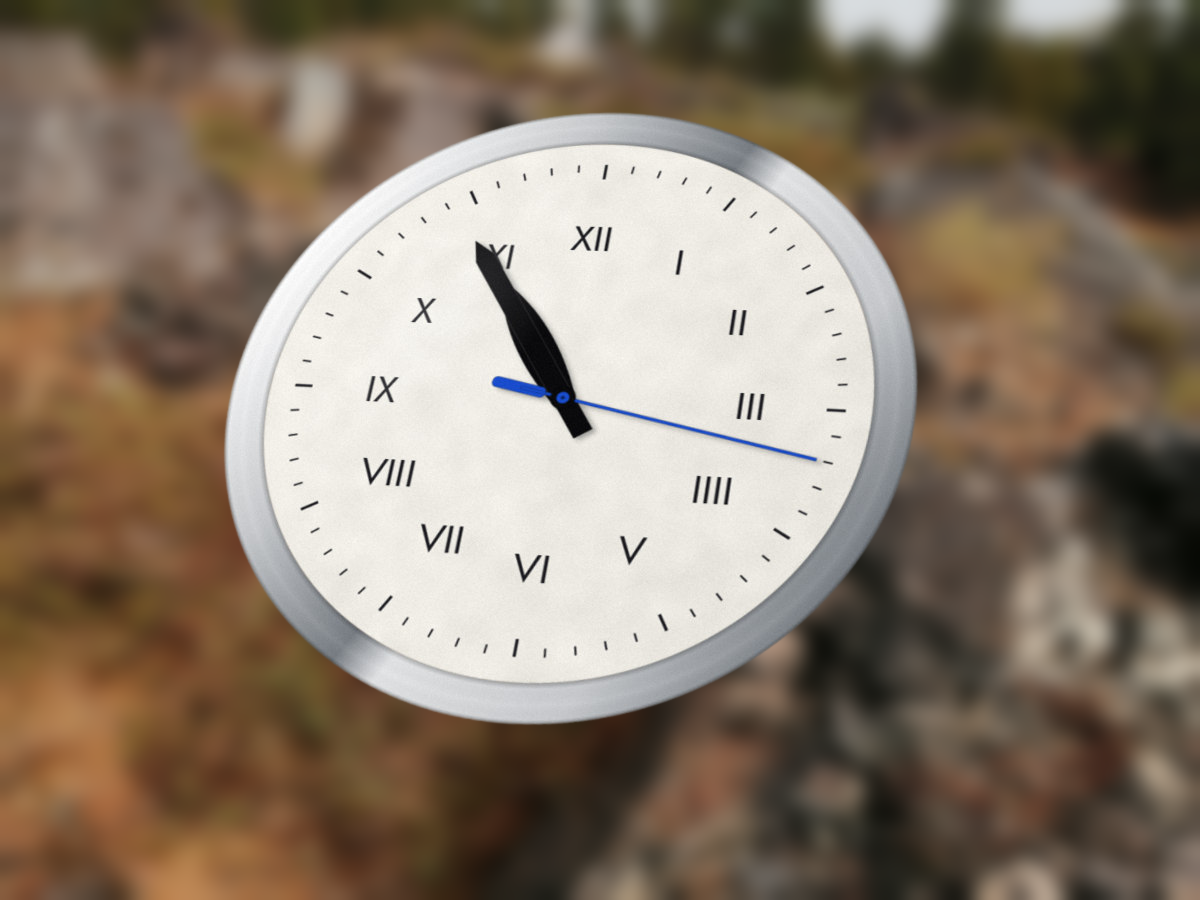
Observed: **10:54:17**
